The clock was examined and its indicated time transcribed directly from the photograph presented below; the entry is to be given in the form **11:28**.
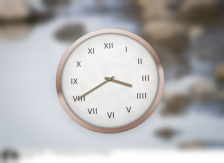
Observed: **3:40**
